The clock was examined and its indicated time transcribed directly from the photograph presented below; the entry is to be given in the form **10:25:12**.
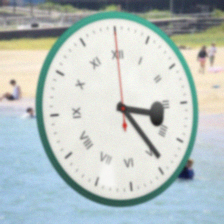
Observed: **3:24:00**
